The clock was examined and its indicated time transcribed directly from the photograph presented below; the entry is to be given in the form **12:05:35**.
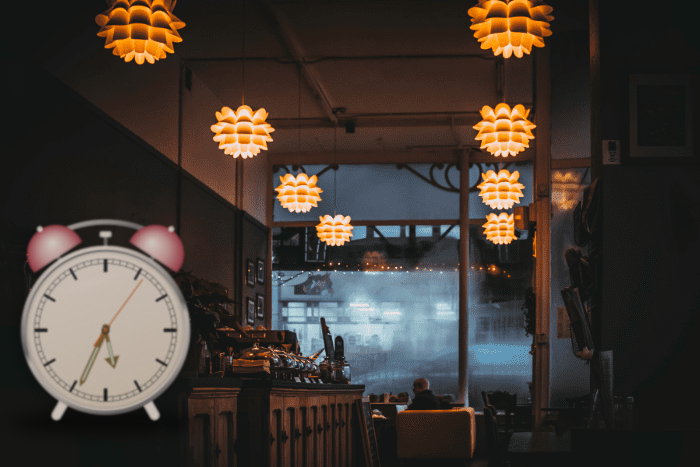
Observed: **5:34:06**
